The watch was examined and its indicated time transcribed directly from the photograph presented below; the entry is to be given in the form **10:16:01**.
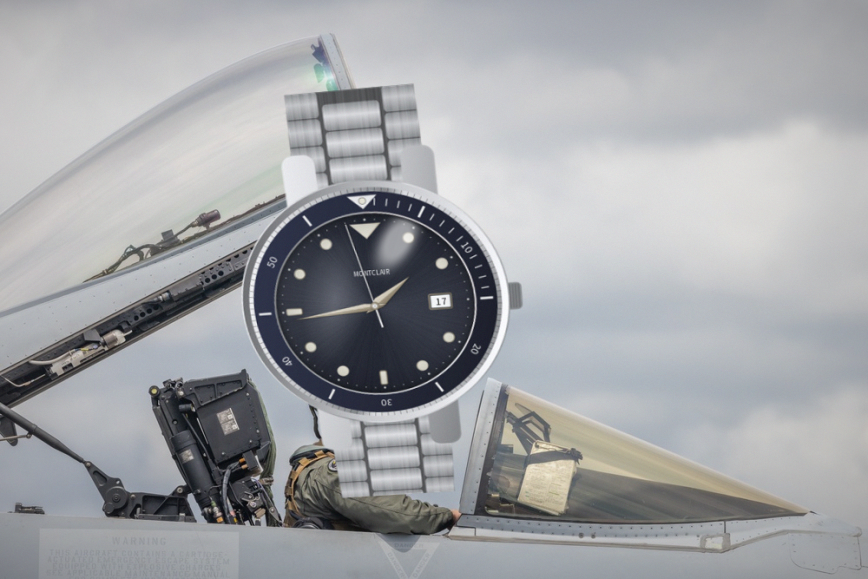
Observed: **1:43:58**
